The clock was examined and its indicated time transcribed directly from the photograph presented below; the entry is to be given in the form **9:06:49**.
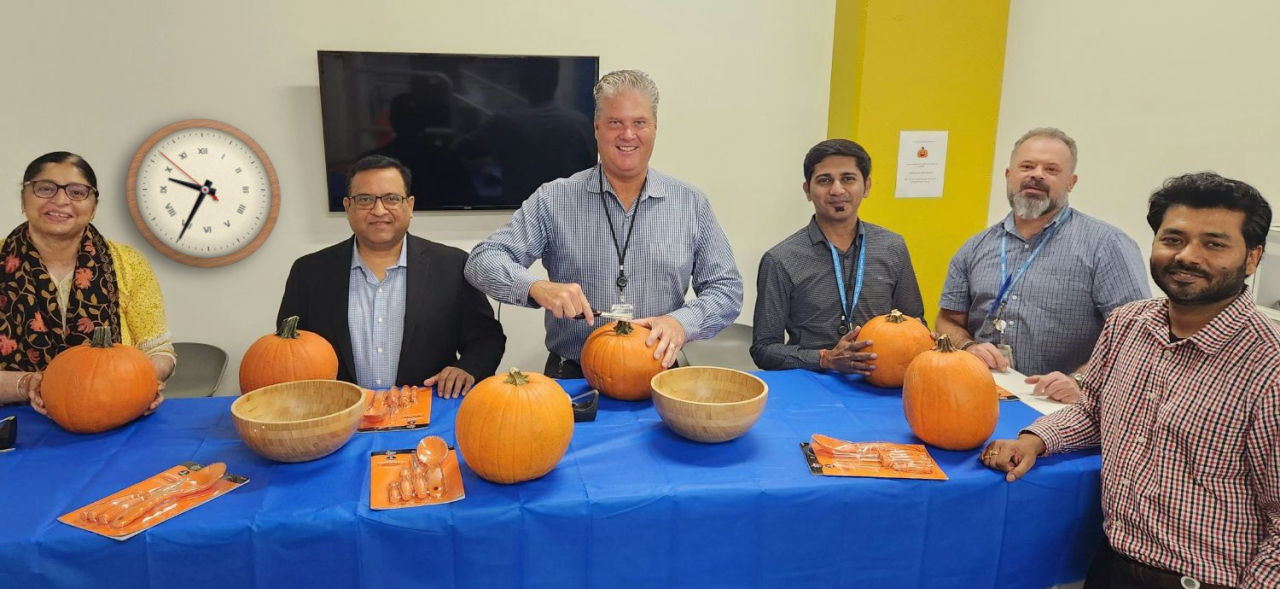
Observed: **9:34:52**
